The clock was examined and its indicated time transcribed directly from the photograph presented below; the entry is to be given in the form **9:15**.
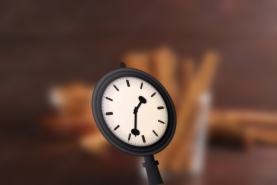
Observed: **1:33**
